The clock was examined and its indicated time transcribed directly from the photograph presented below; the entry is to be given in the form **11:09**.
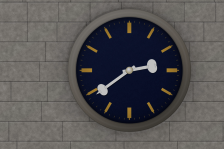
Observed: **2:39**
